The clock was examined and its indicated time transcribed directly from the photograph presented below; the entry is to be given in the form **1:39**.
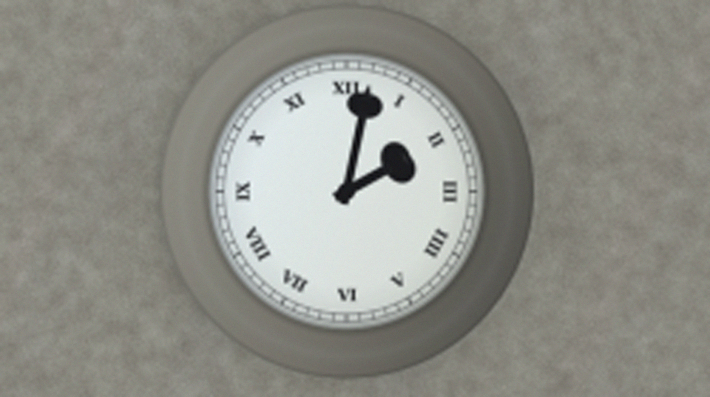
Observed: **2:02**
